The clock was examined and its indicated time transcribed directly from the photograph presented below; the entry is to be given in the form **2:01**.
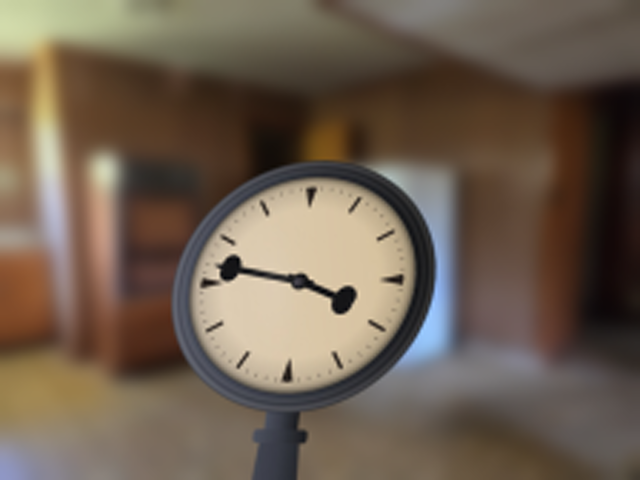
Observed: **3:47**
